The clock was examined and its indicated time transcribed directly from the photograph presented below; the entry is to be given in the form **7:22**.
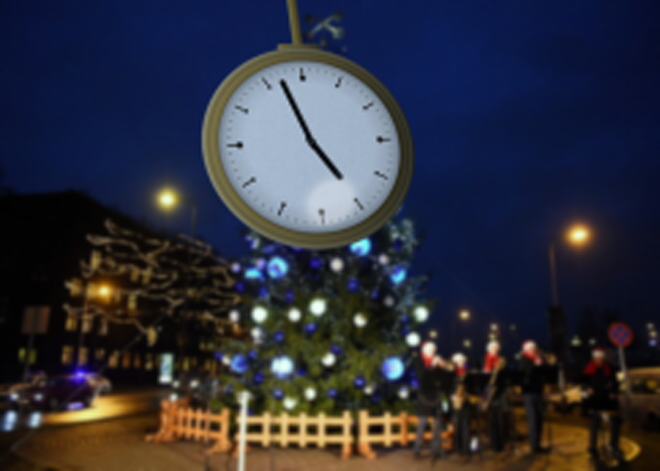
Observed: **4:57**
